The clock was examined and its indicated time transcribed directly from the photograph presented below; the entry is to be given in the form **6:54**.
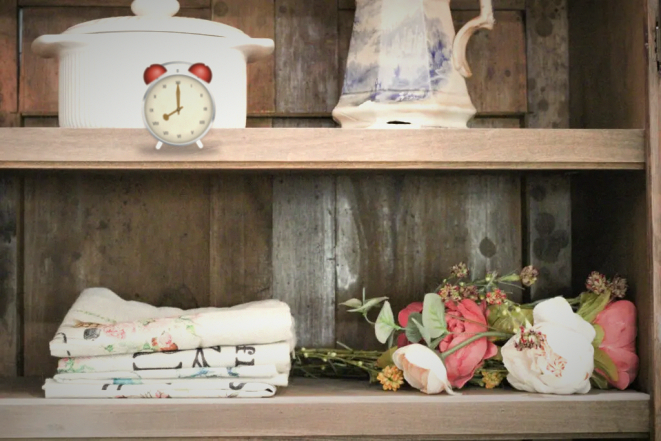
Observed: **8:00**
